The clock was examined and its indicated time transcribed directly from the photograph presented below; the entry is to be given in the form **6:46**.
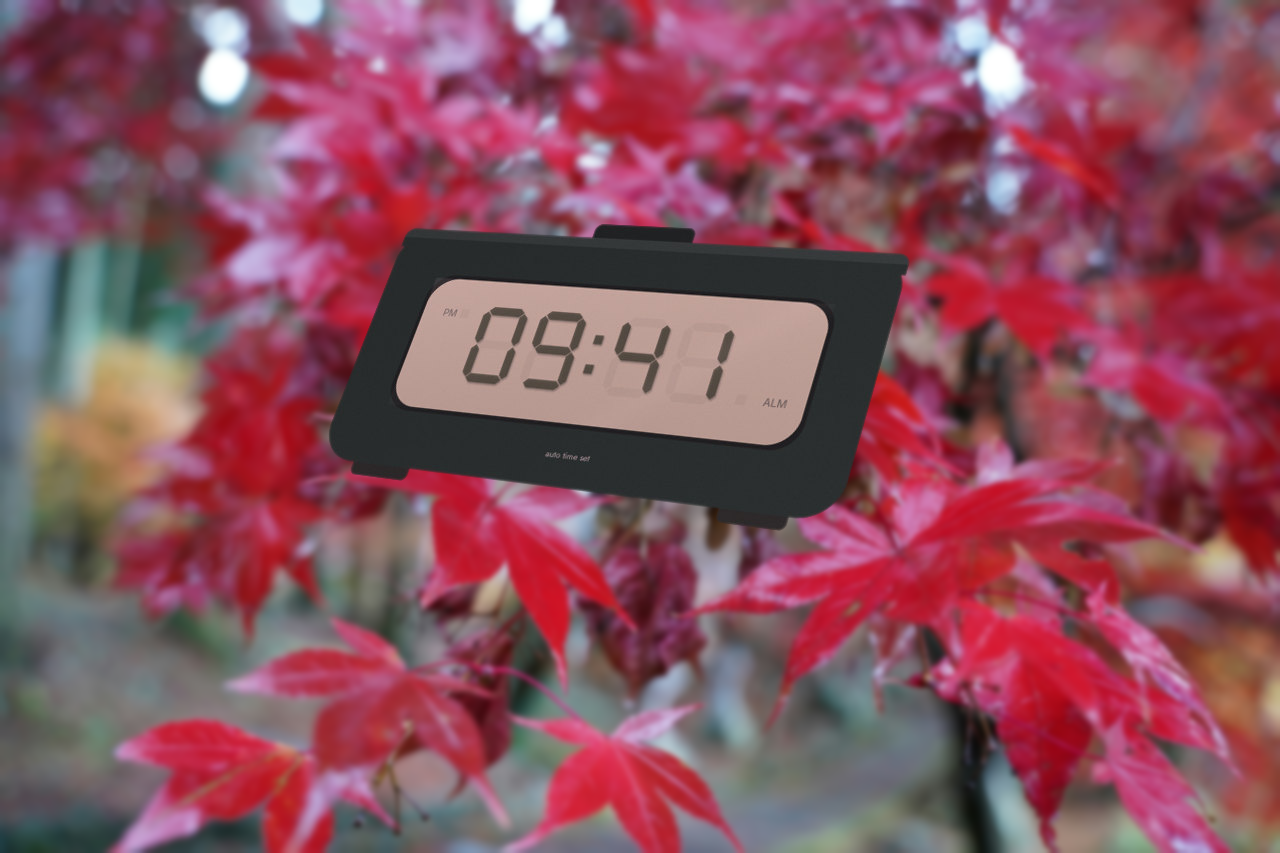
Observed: **9:41**
